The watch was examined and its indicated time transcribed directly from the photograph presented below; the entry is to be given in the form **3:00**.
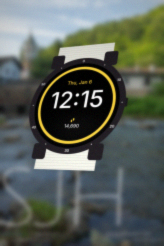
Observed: **12:15**
